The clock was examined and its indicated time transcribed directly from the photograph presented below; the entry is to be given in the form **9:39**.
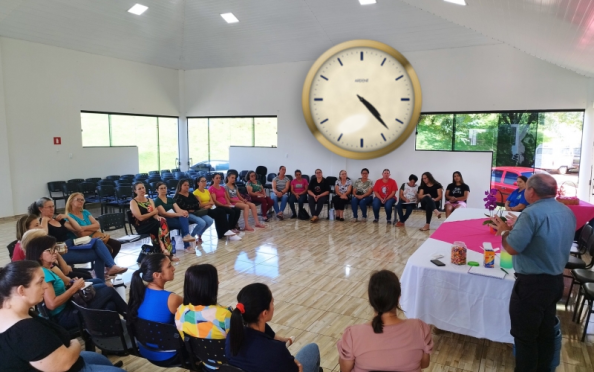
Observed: **4:23**
